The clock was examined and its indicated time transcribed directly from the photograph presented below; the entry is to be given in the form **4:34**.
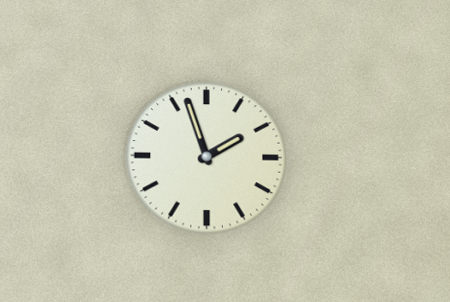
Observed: **1:57**
